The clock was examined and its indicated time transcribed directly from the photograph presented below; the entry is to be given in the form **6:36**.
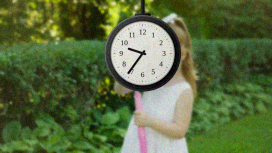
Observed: **9:36**
